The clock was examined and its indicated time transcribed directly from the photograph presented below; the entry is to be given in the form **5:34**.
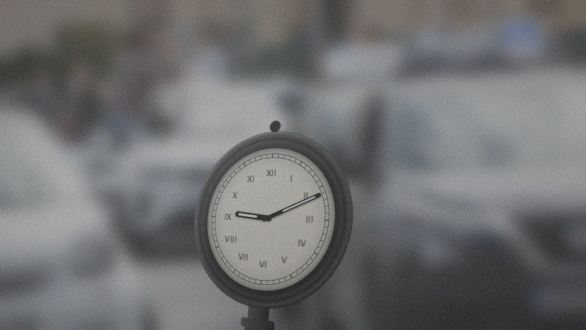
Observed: **9:11**
